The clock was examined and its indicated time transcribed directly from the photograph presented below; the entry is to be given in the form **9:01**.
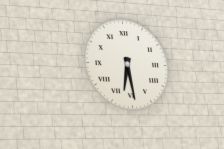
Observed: **6:29**
